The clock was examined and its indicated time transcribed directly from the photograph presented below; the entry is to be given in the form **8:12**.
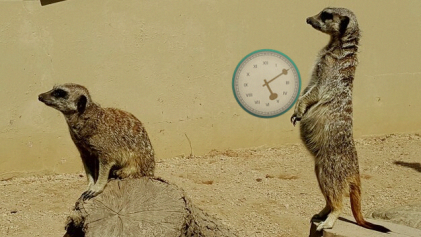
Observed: **5:10**
